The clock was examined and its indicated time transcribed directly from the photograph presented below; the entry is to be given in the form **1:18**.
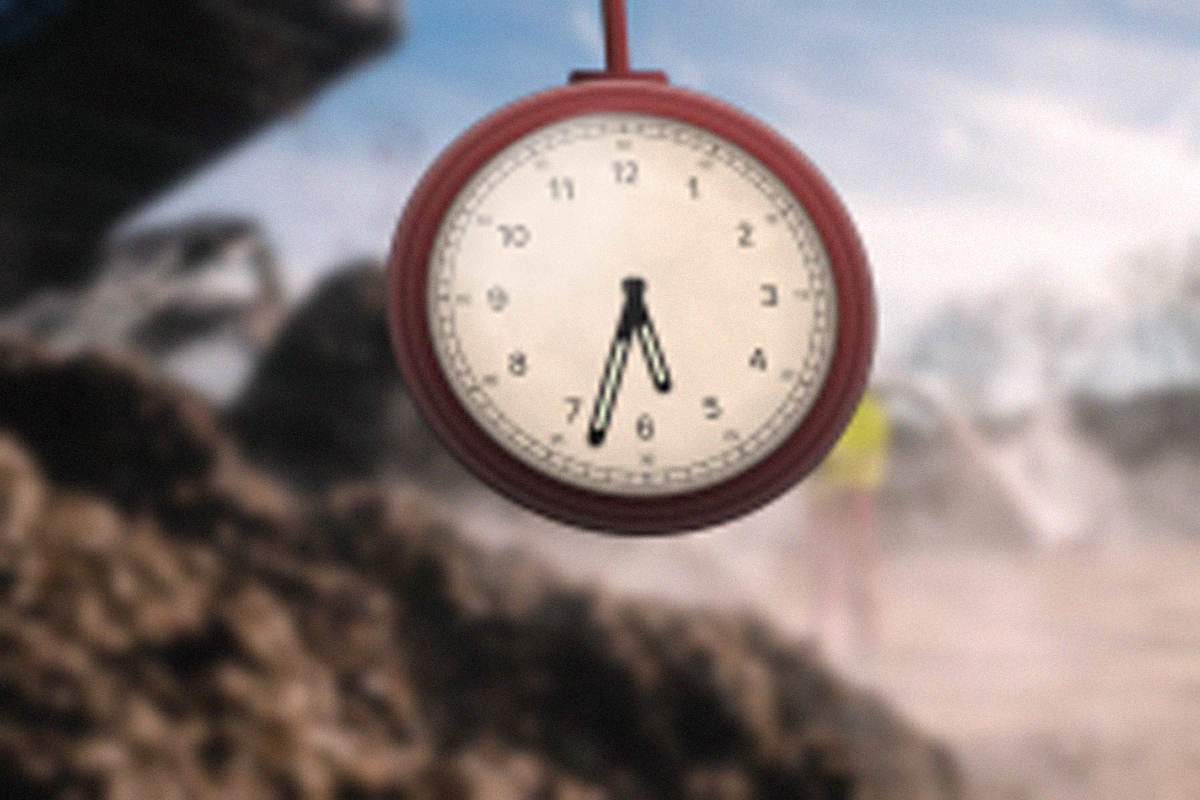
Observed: **5:33**
